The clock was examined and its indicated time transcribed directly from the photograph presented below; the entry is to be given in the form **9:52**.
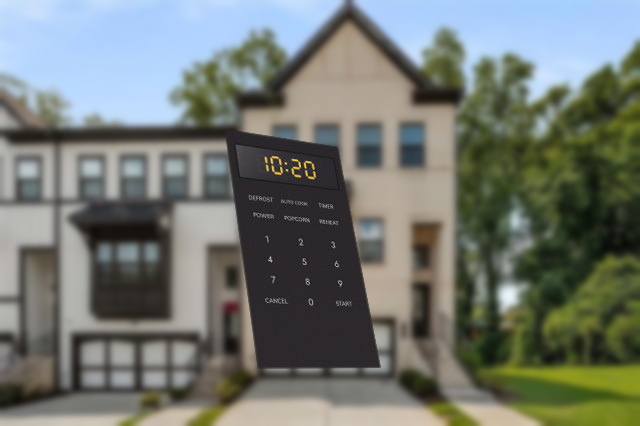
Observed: **10:20**
